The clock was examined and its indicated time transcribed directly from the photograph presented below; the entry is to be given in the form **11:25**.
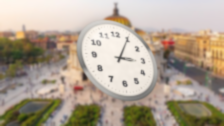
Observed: **3:05**
